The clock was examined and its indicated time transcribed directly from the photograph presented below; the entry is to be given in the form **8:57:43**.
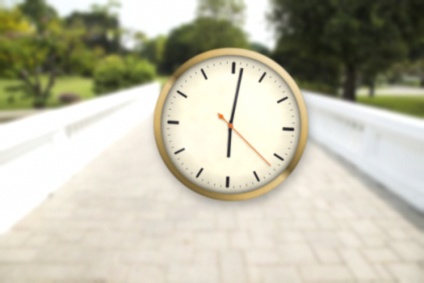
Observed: **6:01:22**
